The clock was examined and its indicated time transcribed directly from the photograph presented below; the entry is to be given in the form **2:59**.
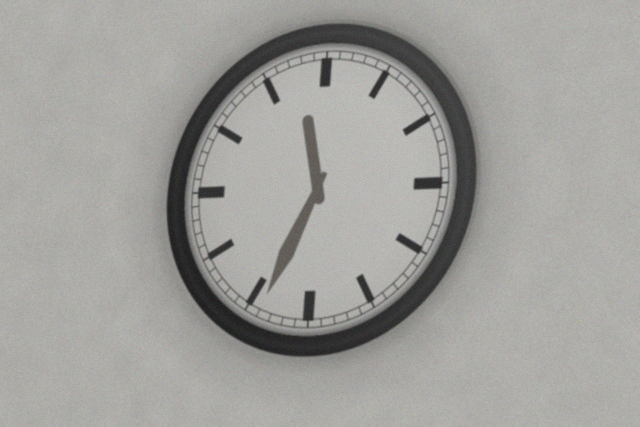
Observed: **11:34**
